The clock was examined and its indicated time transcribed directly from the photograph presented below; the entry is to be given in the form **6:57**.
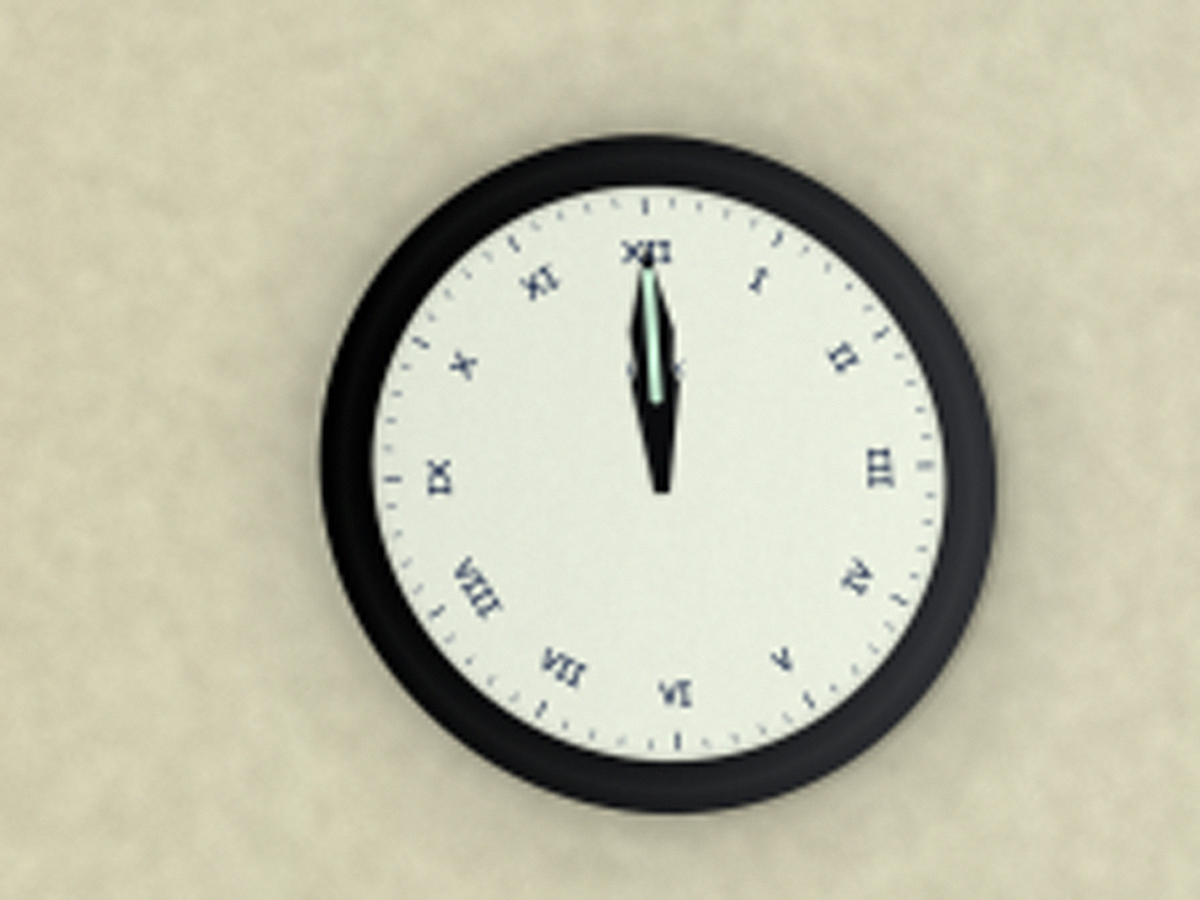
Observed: **12:00**
